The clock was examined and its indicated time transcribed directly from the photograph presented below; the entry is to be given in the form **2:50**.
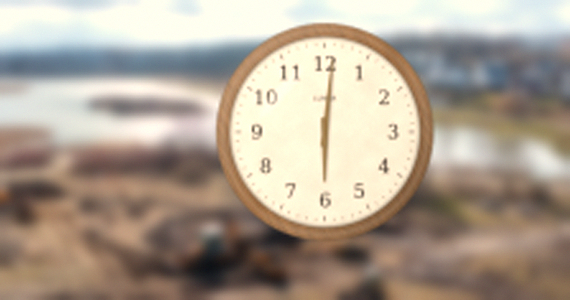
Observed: **6:01**
